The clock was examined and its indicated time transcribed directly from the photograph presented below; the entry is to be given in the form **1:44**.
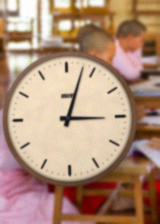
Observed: **3:03**
